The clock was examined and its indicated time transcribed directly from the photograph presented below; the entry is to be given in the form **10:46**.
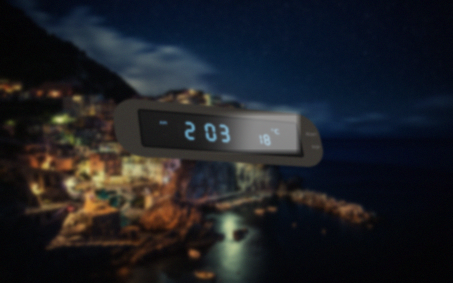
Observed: **2:03**
